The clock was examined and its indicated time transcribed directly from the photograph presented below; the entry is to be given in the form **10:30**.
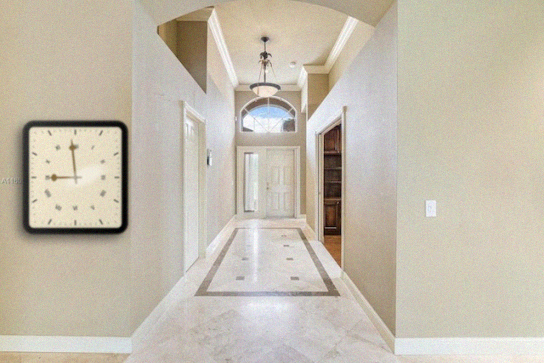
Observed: **8:59**
